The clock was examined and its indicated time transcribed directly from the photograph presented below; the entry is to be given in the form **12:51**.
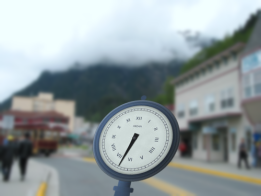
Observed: **6:33**
